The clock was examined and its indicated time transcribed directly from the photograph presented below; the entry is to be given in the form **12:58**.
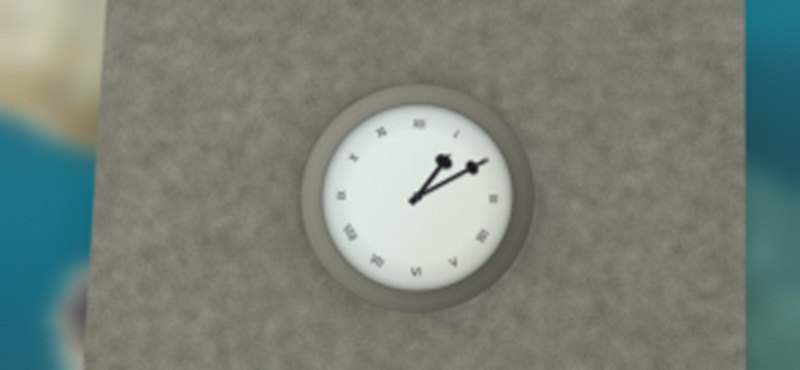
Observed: **1:10**
